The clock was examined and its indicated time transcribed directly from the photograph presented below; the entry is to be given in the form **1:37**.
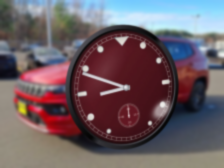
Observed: **8:49**
